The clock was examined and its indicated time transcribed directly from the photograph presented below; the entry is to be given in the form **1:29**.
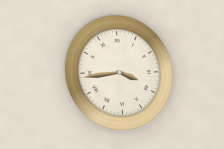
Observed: **3:44**
